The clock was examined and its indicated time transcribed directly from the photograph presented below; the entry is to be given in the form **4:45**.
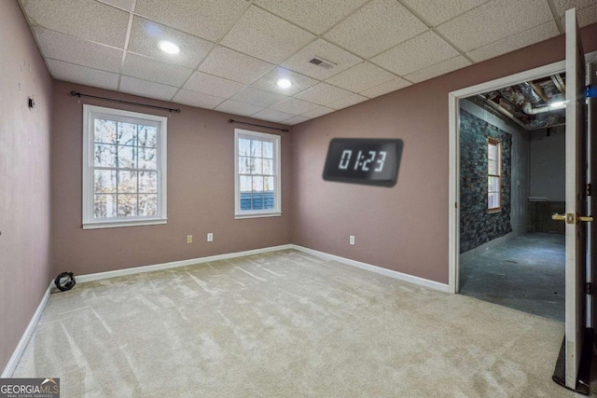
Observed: **1:23**
